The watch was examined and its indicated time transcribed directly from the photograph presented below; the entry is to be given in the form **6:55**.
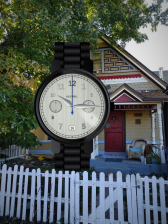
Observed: **10:15**
